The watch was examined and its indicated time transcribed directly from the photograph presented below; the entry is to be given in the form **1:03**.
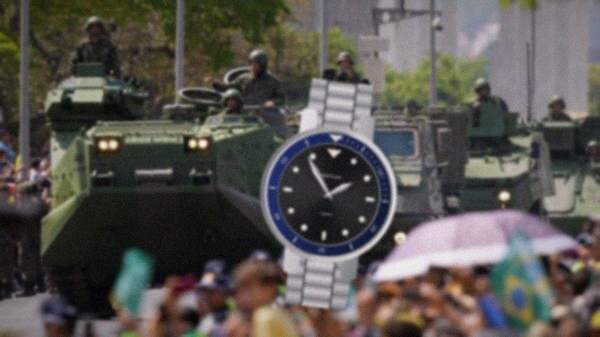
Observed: **1:54**
